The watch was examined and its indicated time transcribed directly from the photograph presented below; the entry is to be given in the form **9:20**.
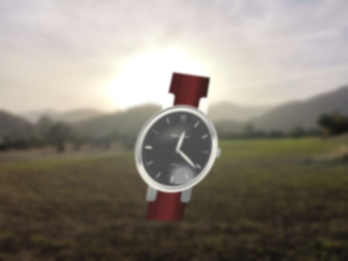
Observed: **12:21**
